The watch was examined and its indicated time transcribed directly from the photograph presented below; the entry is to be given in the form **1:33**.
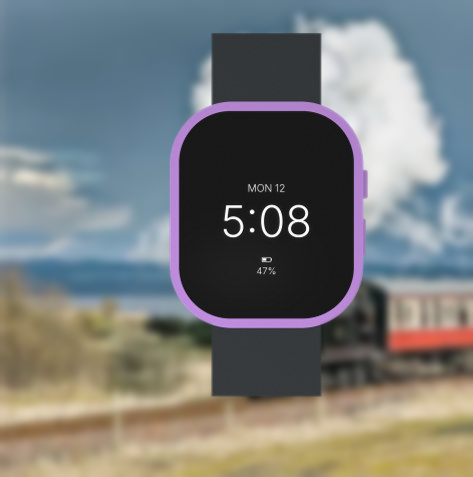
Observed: **5:08**
